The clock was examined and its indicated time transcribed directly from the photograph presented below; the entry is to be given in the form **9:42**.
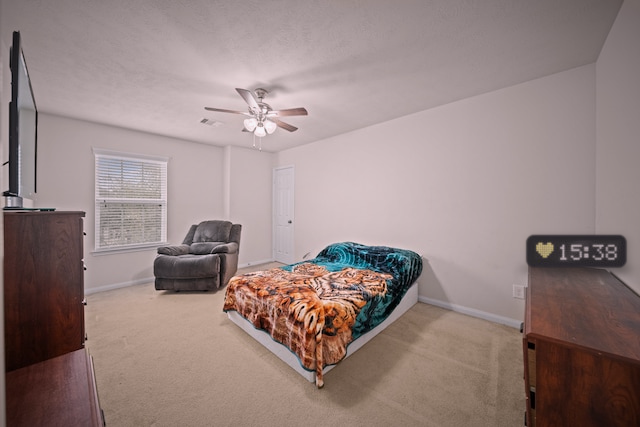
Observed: **15:38**
